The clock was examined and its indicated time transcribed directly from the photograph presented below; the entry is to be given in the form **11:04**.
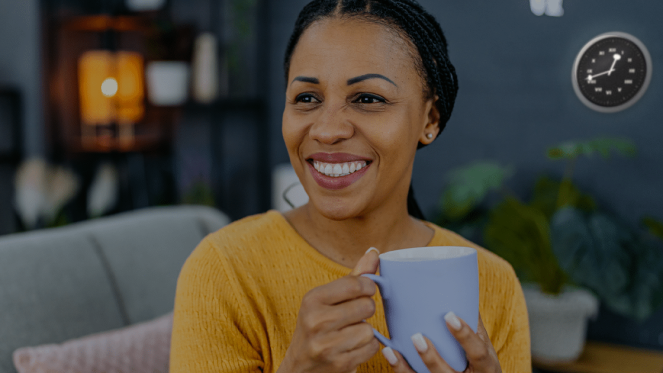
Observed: **12:42**
